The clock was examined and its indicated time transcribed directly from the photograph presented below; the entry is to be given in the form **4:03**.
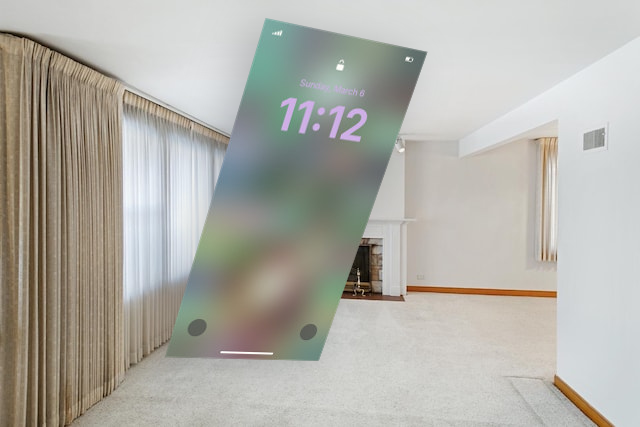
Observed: **11:12**
